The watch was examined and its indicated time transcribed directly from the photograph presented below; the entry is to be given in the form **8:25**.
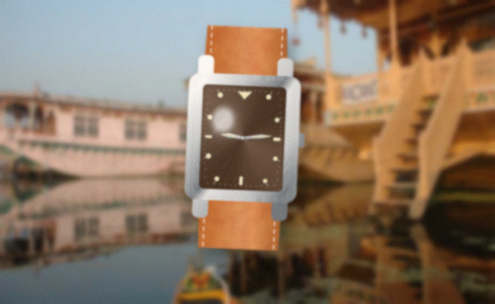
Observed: **9:14**
